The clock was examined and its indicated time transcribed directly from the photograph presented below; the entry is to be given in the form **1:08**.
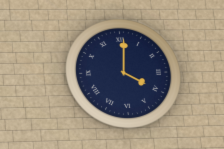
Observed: **4:01**
